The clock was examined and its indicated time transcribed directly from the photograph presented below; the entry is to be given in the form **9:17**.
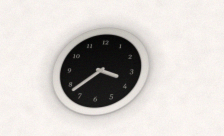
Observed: **3:38**
